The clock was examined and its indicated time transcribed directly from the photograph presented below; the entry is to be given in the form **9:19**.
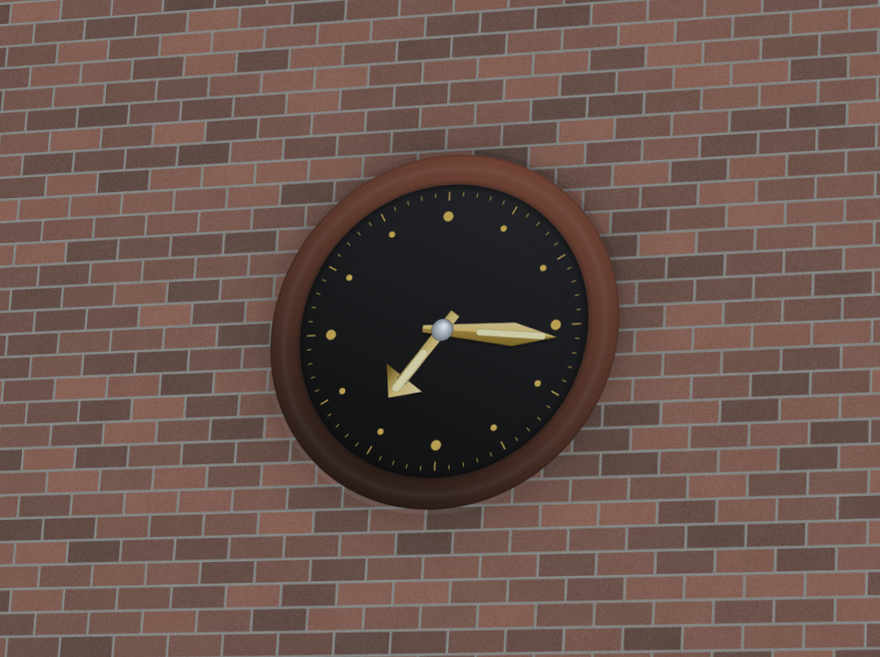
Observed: **7:16**
